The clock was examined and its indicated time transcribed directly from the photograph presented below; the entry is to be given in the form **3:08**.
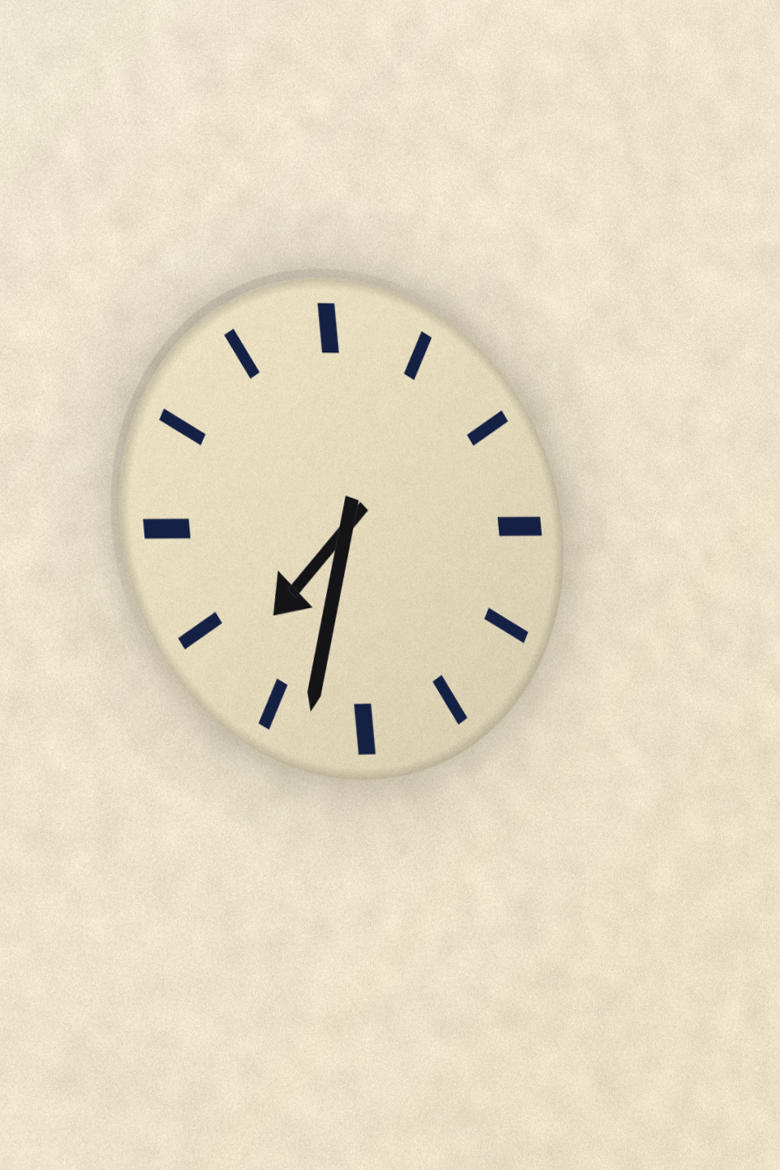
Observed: **7:33**
